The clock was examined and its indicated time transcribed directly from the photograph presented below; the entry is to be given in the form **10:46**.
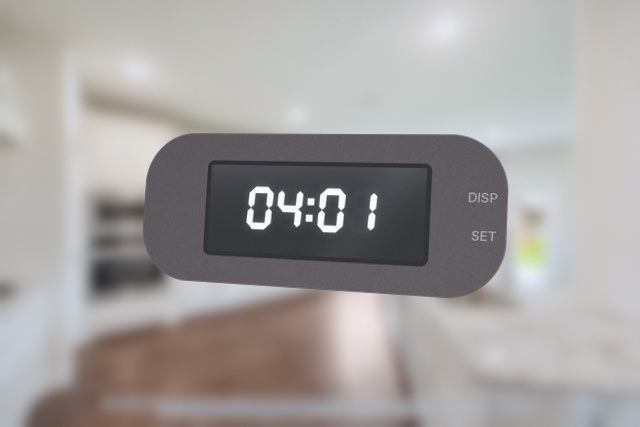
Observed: **4:01**
